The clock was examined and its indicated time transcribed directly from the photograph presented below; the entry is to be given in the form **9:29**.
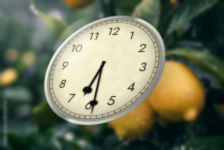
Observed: **6:29**
